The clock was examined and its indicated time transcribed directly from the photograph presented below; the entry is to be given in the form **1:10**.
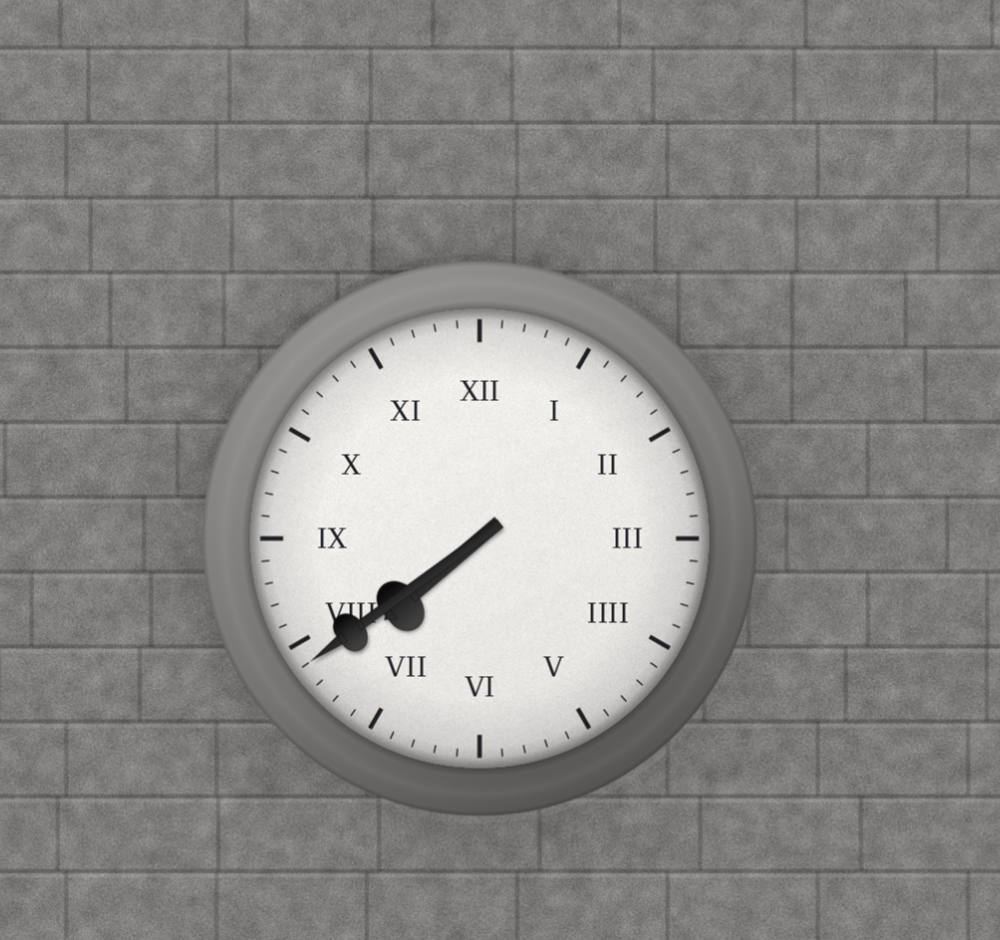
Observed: **7:39**
